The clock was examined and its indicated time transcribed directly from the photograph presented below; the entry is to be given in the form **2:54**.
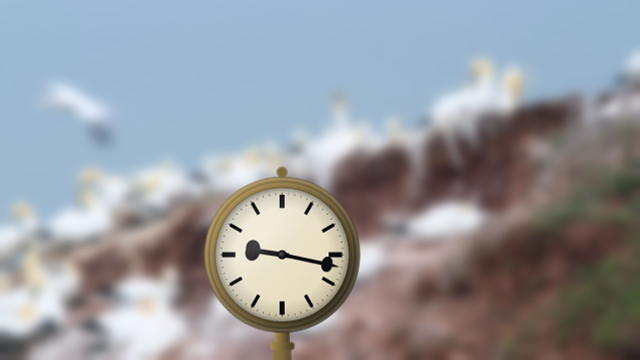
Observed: **9:17**
